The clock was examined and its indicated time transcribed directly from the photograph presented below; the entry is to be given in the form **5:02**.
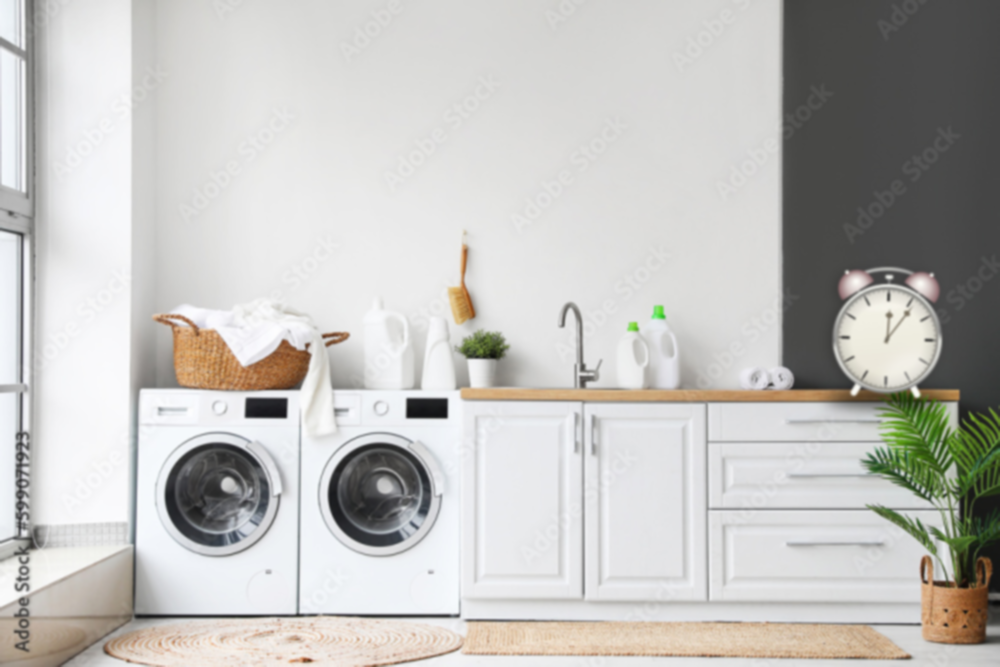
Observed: **12:06**
